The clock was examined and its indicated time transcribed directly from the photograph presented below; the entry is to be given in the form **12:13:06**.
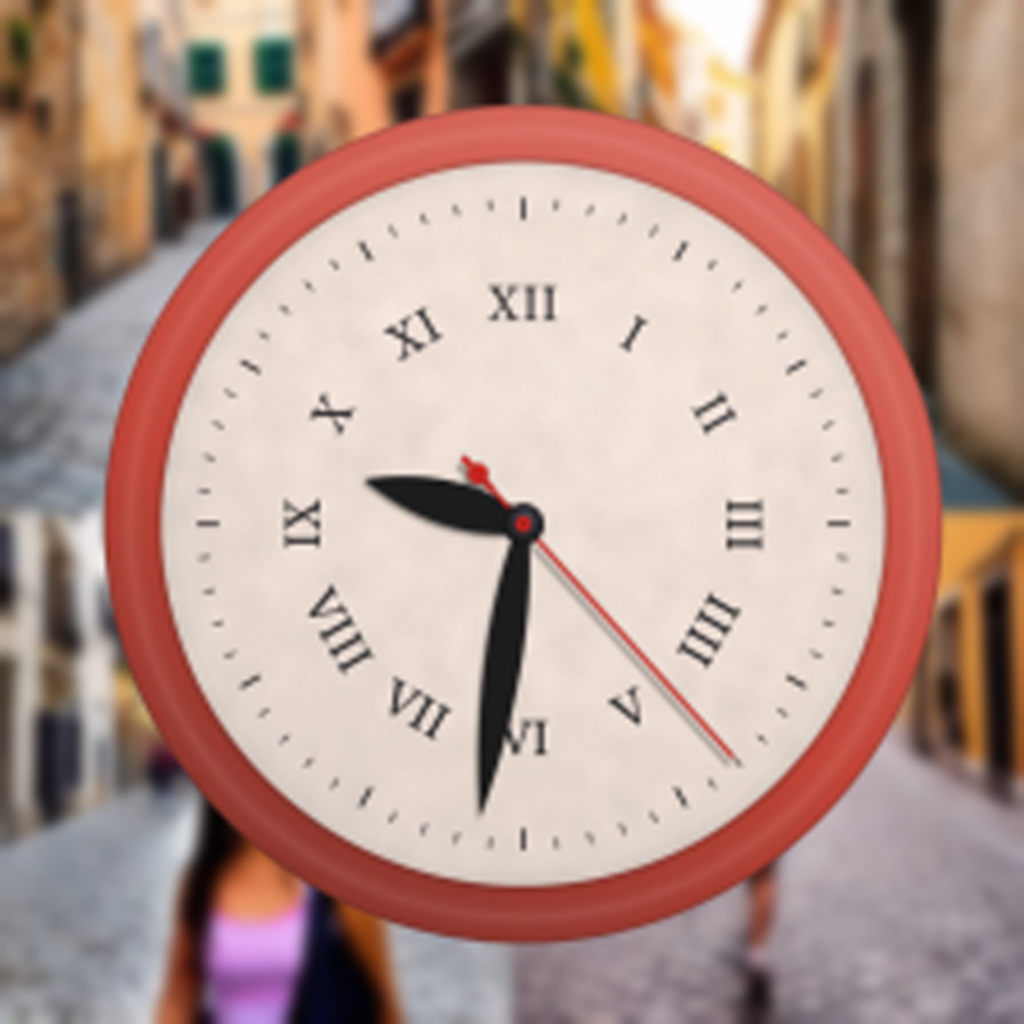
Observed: **9:31:23**
